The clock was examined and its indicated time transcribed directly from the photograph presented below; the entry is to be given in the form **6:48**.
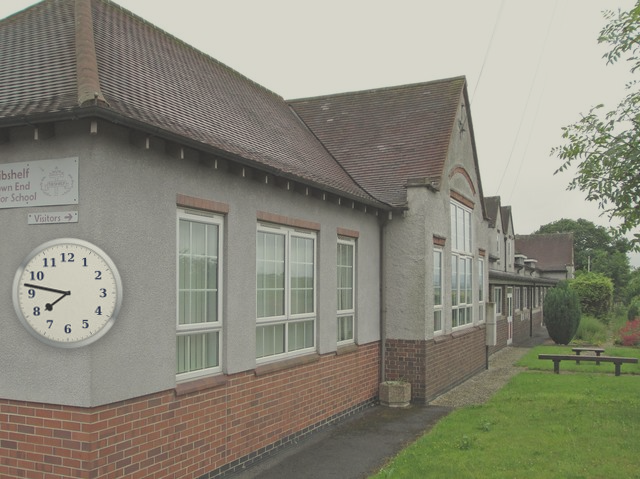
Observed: **7:47**
